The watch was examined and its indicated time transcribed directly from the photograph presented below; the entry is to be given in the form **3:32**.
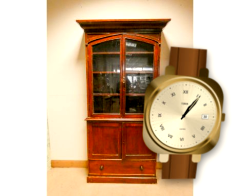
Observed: **1:06**
